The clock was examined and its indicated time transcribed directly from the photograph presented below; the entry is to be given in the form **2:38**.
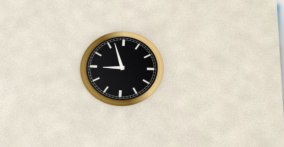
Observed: **8:57**
